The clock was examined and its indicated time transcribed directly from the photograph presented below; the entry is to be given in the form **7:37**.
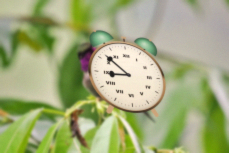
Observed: **8:52**
